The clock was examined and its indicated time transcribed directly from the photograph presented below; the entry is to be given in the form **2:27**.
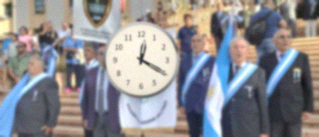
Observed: **12:20**
